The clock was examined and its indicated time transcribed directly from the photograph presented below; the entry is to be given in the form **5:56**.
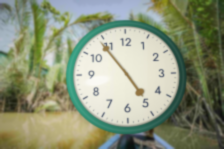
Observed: **4:54**
